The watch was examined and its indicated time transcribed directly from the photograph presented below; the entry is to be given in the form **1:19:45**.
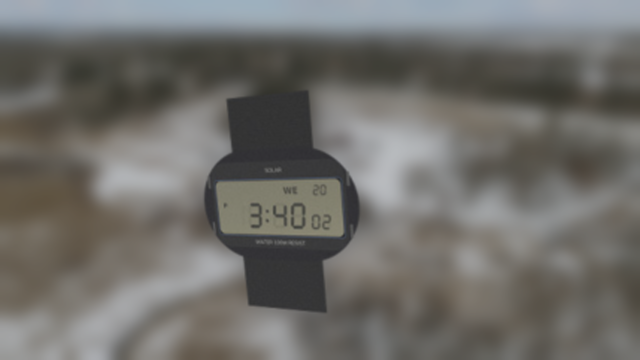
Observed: **3:40:02**
